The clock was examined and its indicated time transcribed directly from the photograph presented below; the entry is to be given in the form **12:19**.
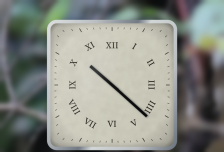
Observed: **10:22**
